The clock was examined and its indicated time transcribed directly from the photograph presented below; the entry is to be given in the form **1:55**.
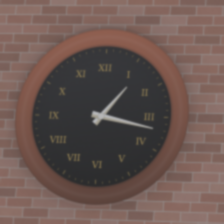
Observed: **1:17**
